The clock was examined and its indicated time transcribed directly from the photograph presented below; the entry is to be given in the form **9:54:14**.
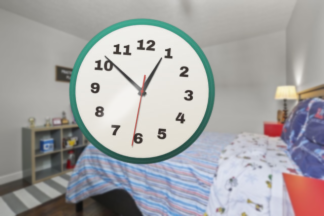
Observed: **12:51:31**
